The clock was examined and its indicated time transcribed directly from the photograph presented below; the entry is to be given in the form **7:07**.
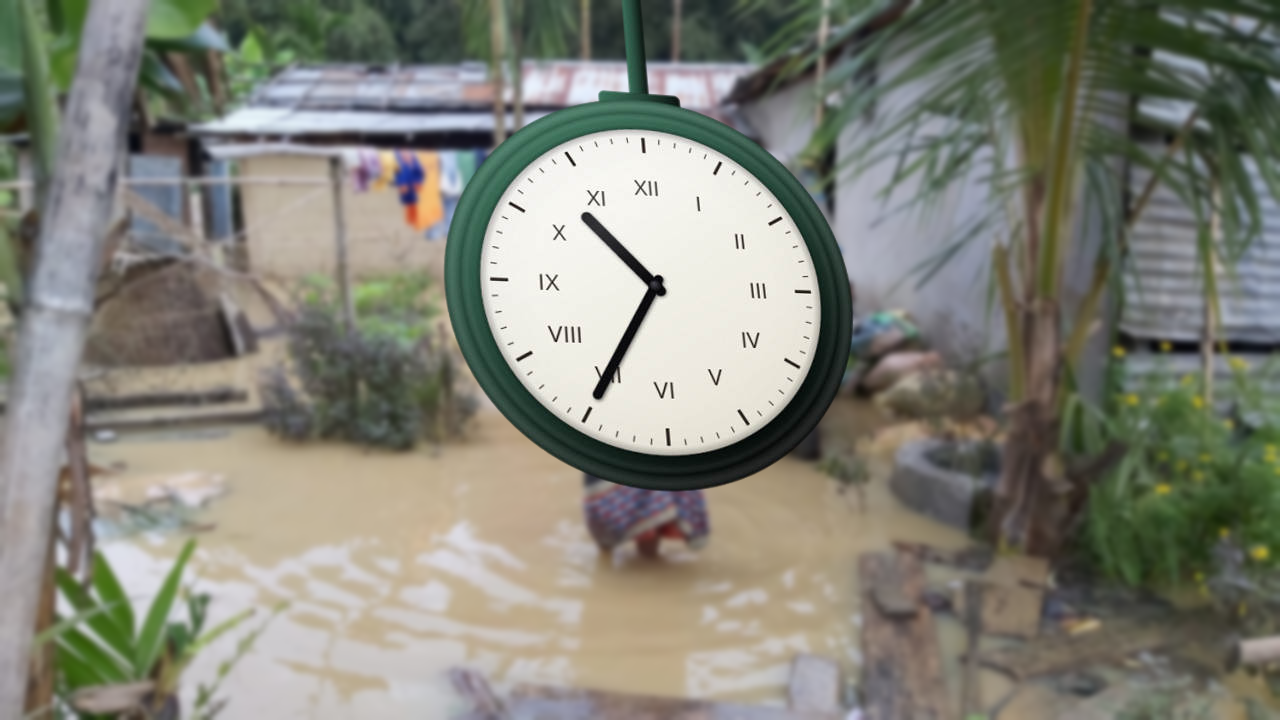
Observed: **10:35**
